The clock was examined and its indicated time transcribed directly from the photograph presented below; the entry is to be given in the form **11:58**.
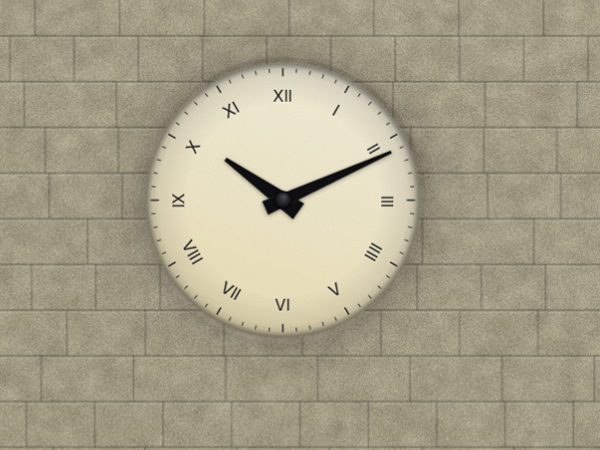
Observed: **10:11**
